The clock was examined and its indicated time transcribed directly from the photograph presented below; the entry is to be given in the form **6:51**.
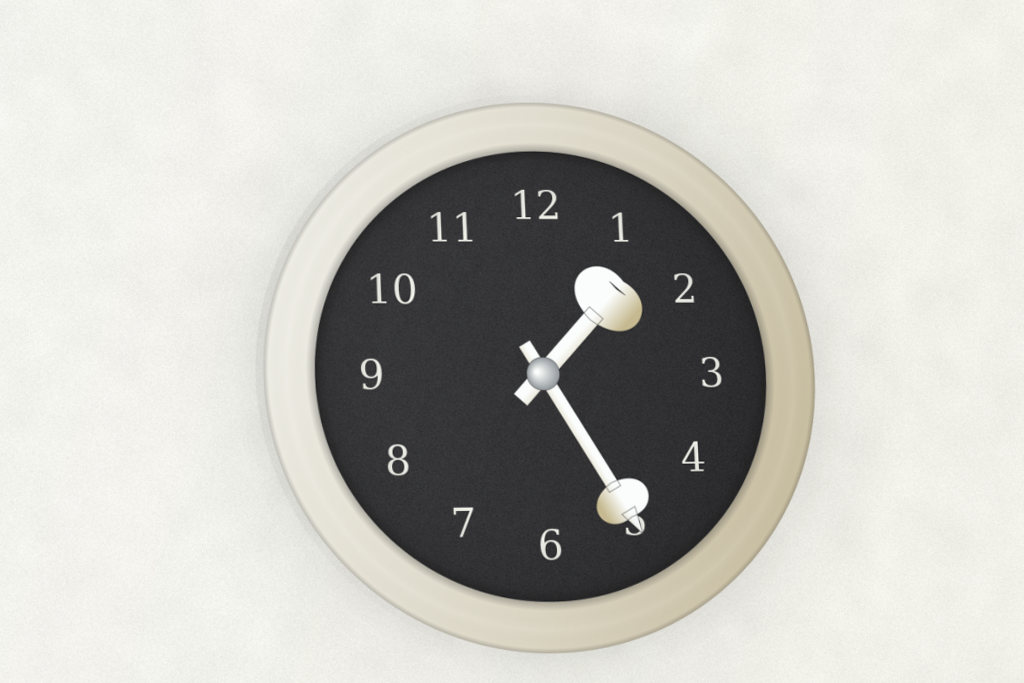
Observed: **1:25**
